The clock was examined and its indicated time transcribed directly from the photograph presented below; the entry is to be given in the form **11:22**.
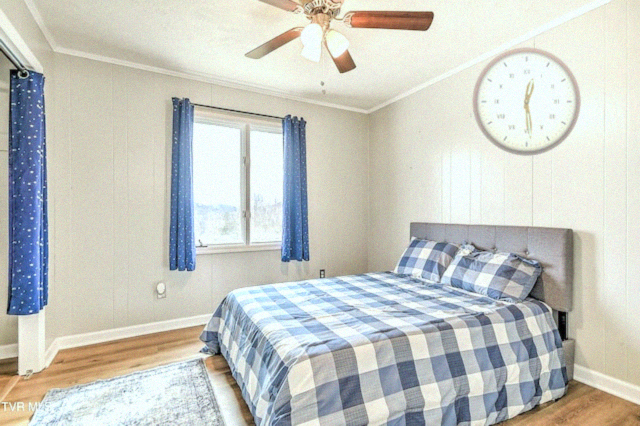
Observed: **12:29**
